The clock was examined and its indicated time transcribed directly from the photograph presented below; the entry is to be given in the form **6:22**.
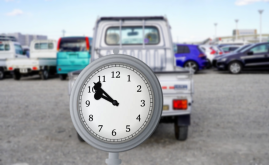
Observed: **9:52**
